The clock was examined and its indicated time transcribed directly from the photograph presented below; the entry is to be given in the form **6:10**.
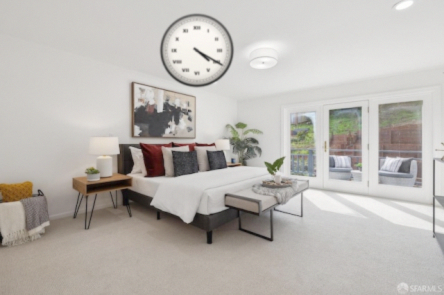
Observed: **4:20**
